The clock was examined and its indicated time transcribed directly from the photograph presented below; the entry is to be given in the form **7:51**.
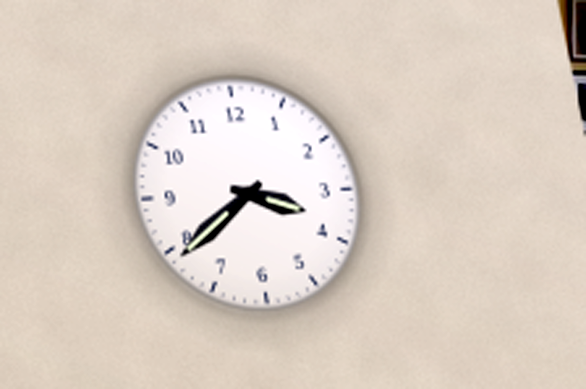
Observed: **3:39**
